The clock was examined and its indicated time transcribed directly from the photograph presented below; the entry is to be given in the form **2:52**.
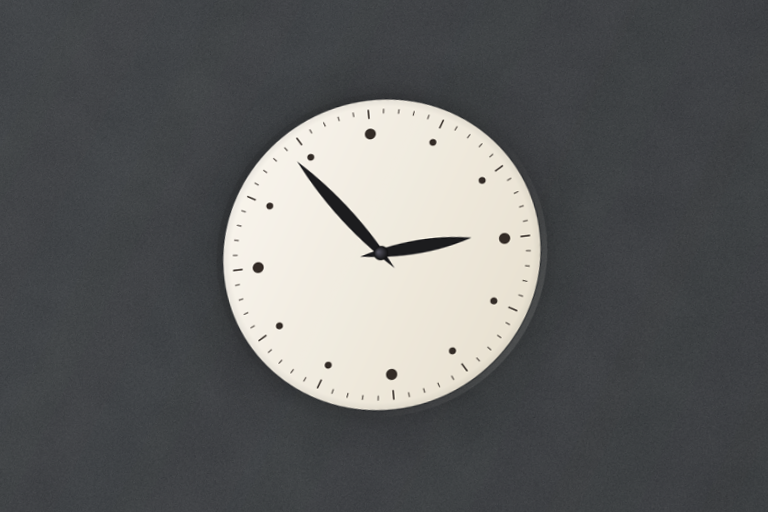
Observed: **2:54**
